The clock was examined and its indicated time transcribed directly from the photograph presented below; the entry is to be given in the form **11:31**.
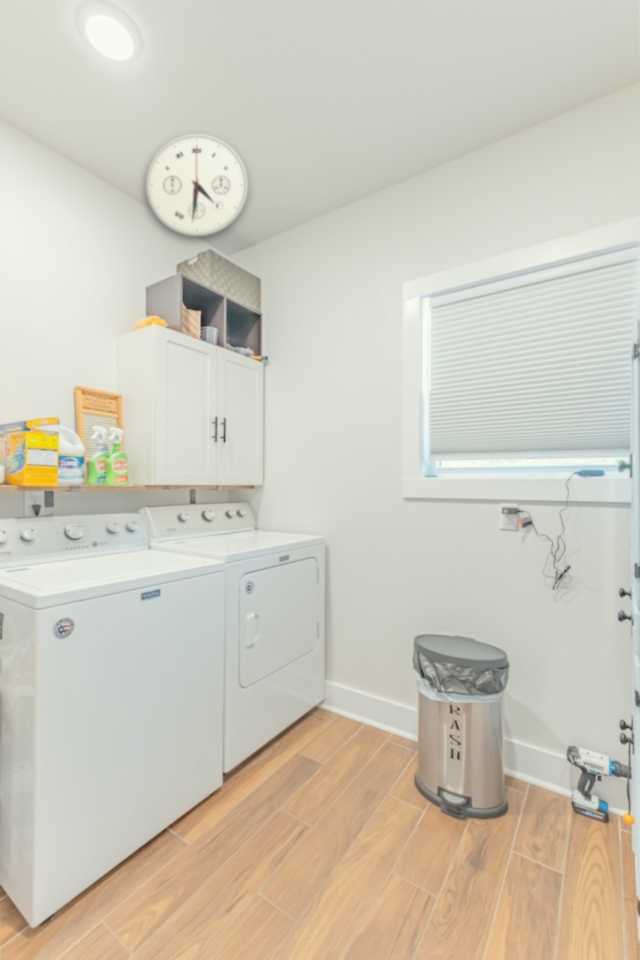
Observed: **4:31**
